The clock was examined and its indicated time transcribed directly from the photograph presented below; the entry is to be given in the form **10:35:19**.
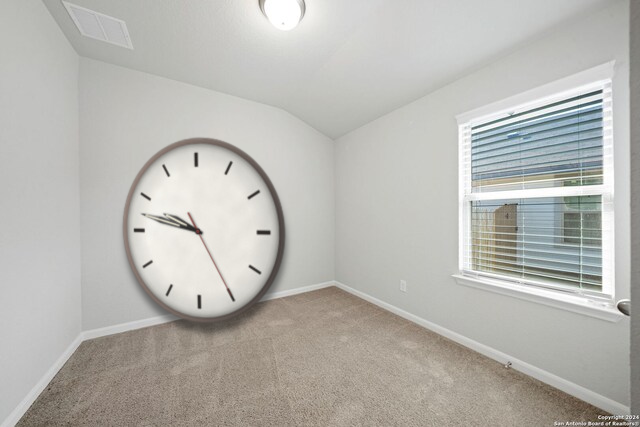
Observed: **9:47:25**
